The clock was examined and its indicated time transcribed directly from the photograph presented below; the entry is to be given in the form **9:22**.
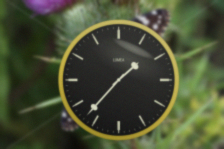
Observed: **1:37**
